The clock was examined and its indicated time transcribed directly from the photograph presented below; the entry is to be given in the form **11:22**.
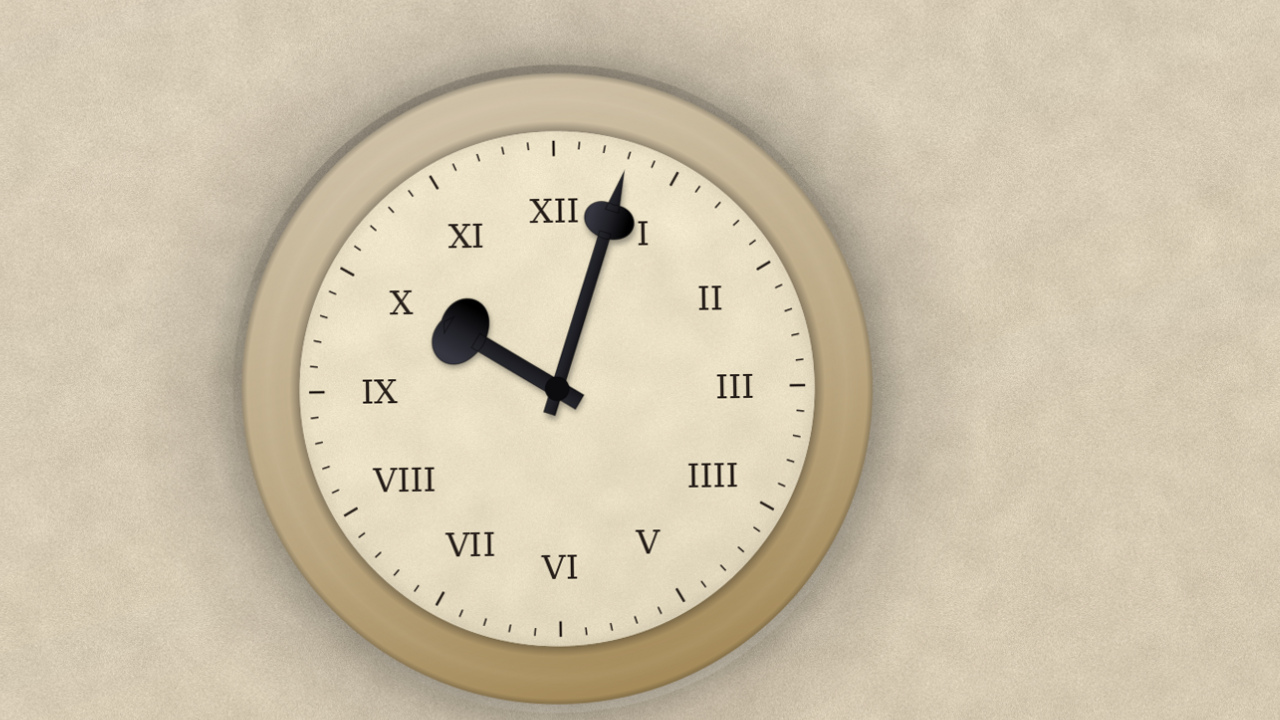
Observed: **10:03**
